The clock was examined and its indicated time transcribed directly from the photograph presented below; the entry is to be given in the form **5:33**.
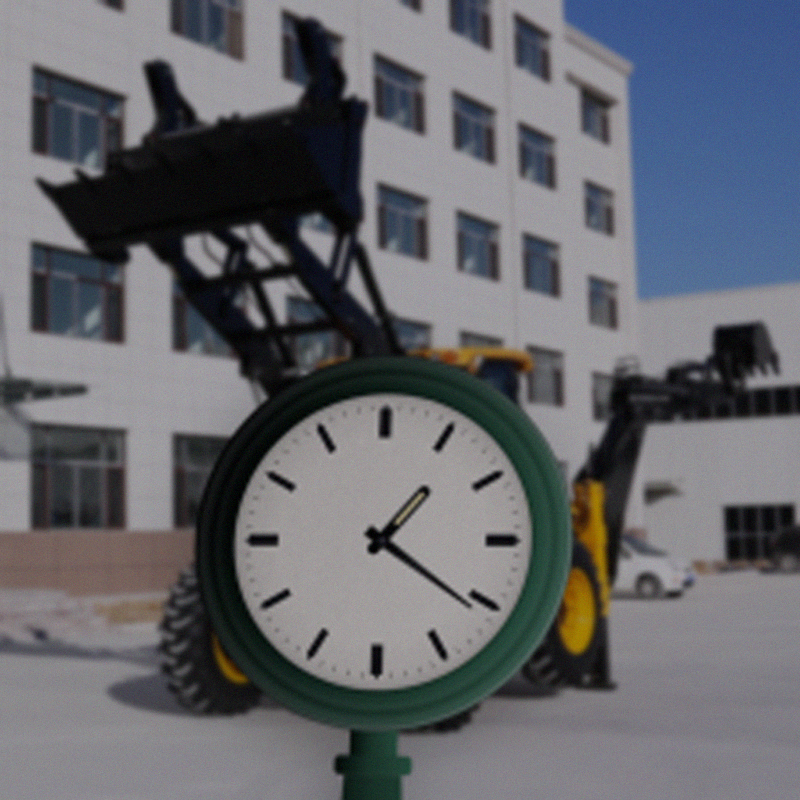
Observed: **1:21**
